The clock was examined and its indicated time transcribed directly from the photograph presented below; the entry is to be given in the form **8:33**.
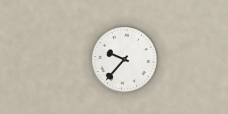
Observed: **9:36**
